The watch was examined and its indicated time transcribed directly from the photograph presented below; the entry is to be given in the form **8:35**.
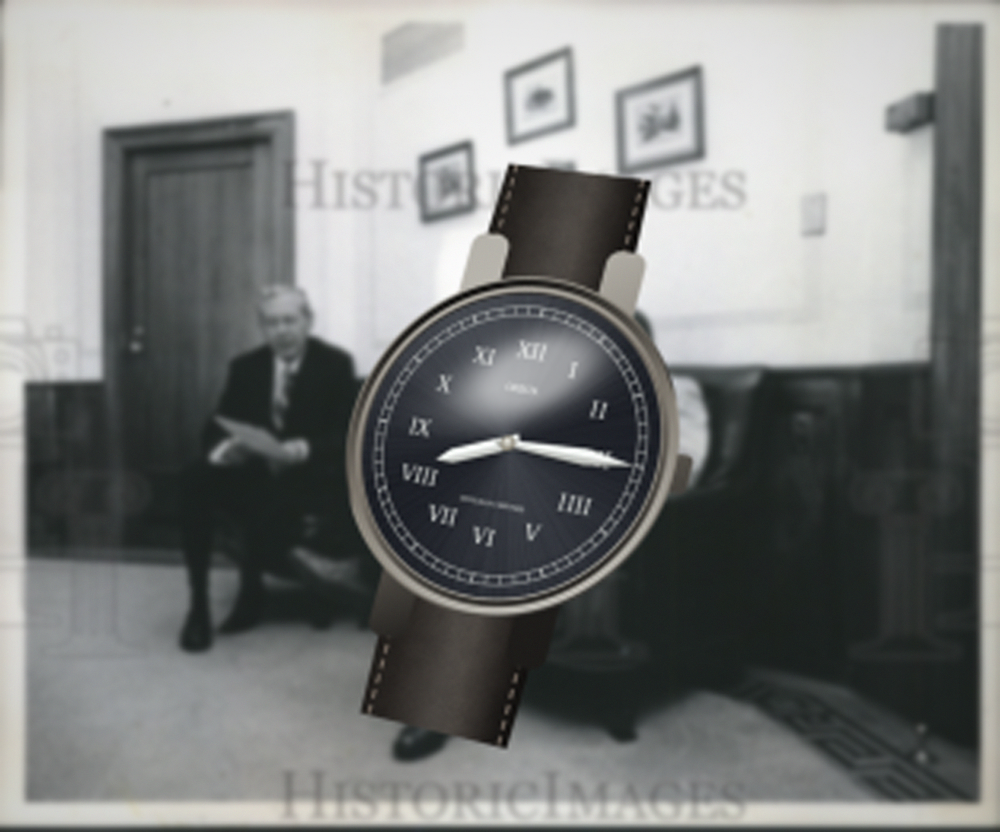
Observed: **8:15**
